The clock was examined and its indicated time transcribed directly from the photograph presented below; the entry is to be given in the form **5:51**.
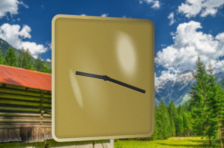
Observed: **9:18**
